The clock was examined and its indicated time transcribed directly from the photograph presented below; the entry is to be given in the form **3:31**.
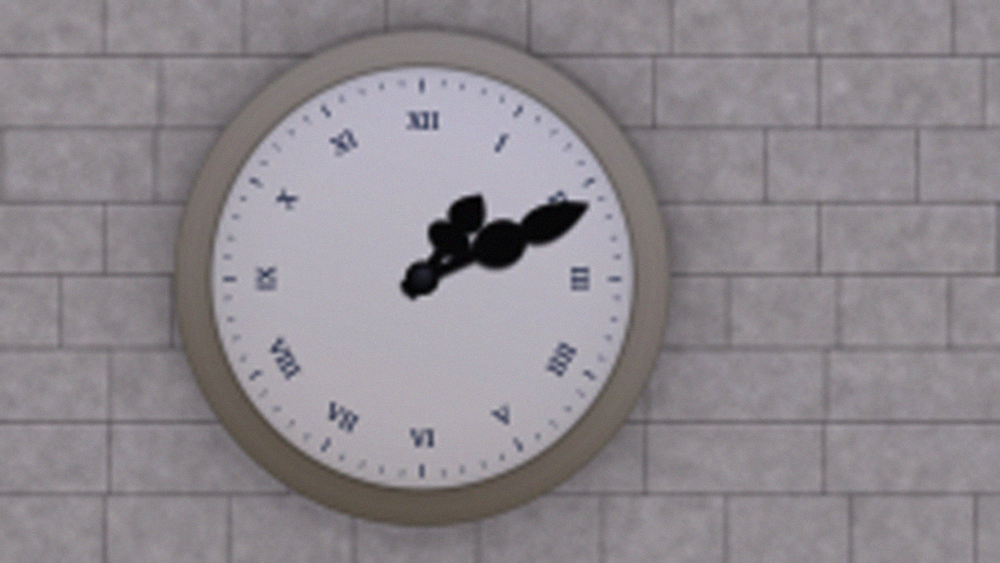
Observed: **1:11**
